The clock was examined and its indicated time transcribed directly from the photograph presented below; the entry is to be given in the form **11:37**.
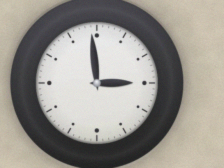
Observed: **2:59**
